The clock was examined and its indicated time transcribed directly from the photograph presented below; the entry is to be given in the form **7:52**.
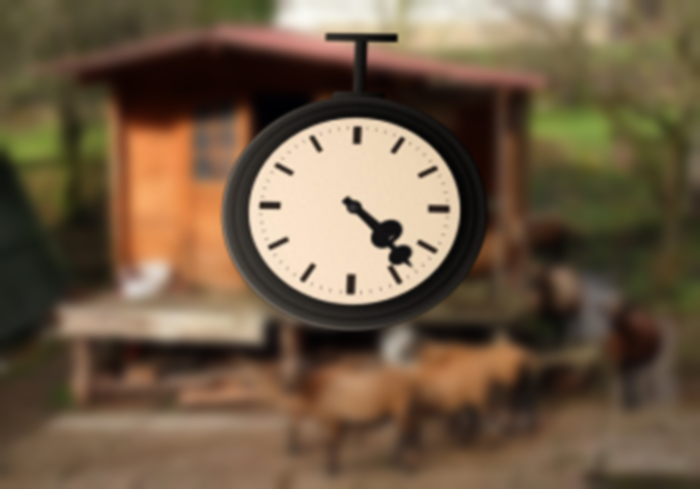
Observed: **4:23**
